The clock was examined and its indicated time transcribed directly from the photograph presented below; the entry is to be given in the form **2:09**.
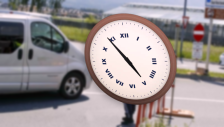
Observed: **4:54**
